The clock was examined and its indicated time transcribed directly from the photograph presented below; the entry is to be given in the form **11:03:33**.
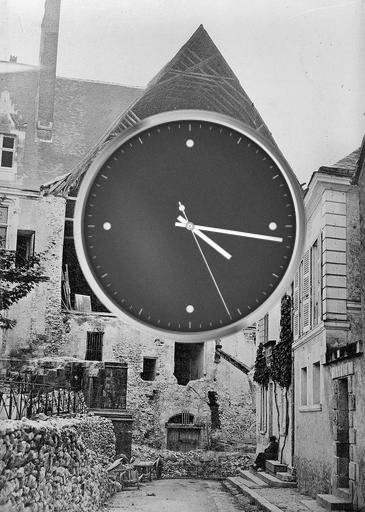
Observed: **4:16:26**
